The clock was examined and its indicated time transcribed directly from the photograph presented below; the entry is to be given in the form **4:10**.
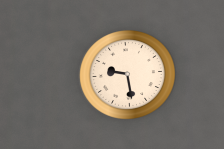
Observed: **9:29**
